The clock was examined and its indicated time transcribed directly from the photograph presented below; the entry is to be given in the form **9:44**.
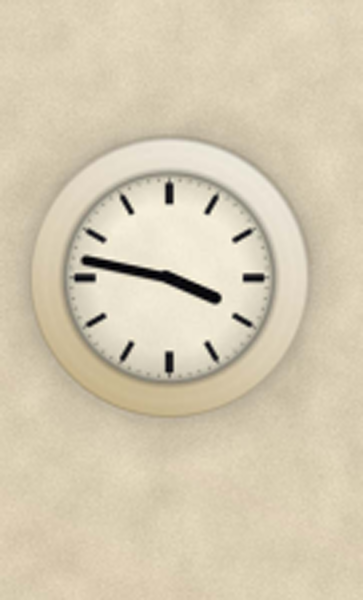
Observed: **3:47**
